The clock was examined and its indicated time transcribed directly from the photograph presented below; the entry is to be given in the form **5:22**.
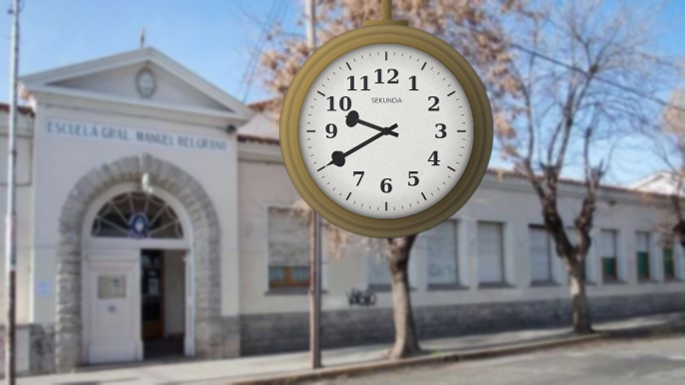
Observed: **9:40**
